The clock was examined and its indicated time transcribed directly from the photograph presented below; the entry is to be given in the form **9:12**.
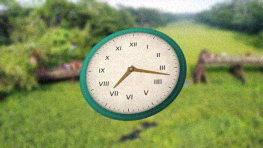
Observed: **7:17**
